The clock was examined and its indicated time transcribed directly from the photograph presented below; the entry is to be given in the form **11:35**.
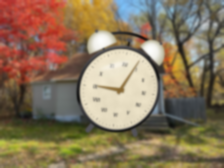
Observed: **9:04**
